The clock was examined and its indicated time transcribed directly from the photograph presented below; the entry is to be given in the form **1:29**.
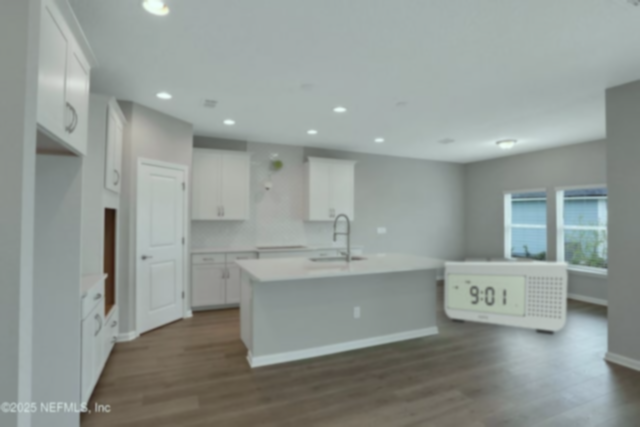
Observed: **9:01**
